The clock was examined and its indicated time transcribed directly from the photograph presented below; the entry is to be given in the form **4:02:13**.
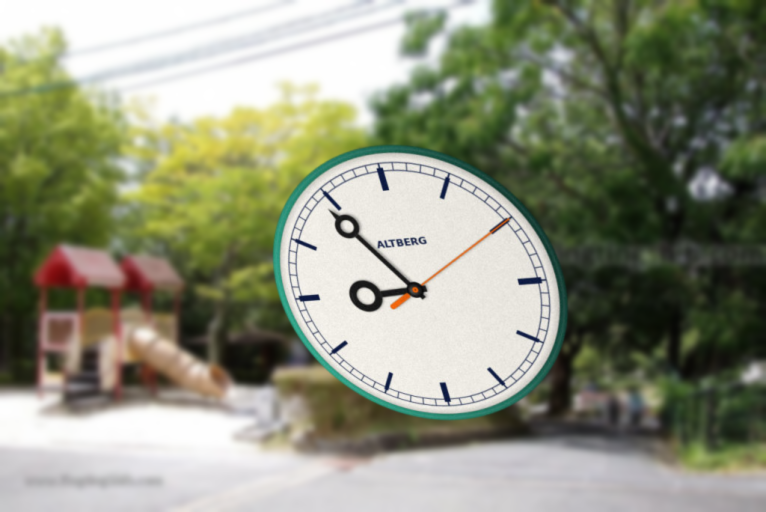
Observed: **8:54:10**
